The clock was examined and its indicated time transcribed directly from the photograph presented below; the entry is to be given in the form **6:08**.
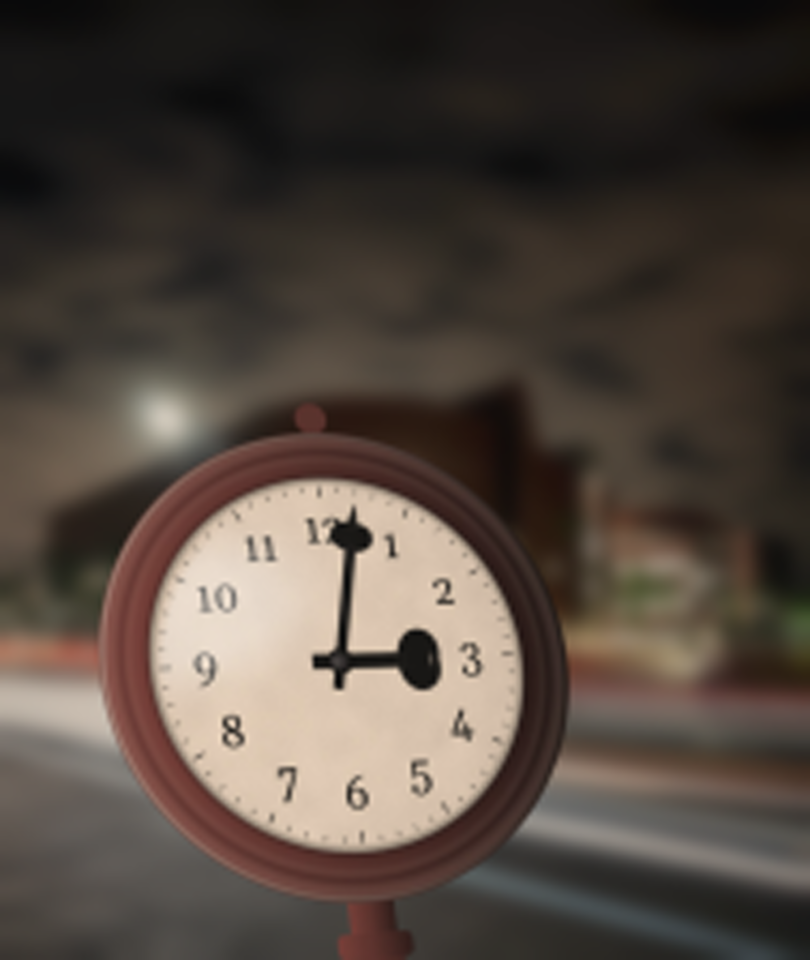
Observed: **3:02**
